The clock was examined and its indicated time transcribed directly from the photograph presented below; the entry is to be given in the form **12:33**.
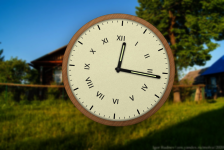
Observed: **12:16**
